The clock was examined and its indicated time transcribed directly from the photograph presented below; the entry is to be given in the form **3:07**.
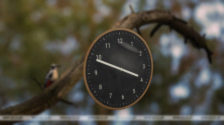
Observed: **3:49**
